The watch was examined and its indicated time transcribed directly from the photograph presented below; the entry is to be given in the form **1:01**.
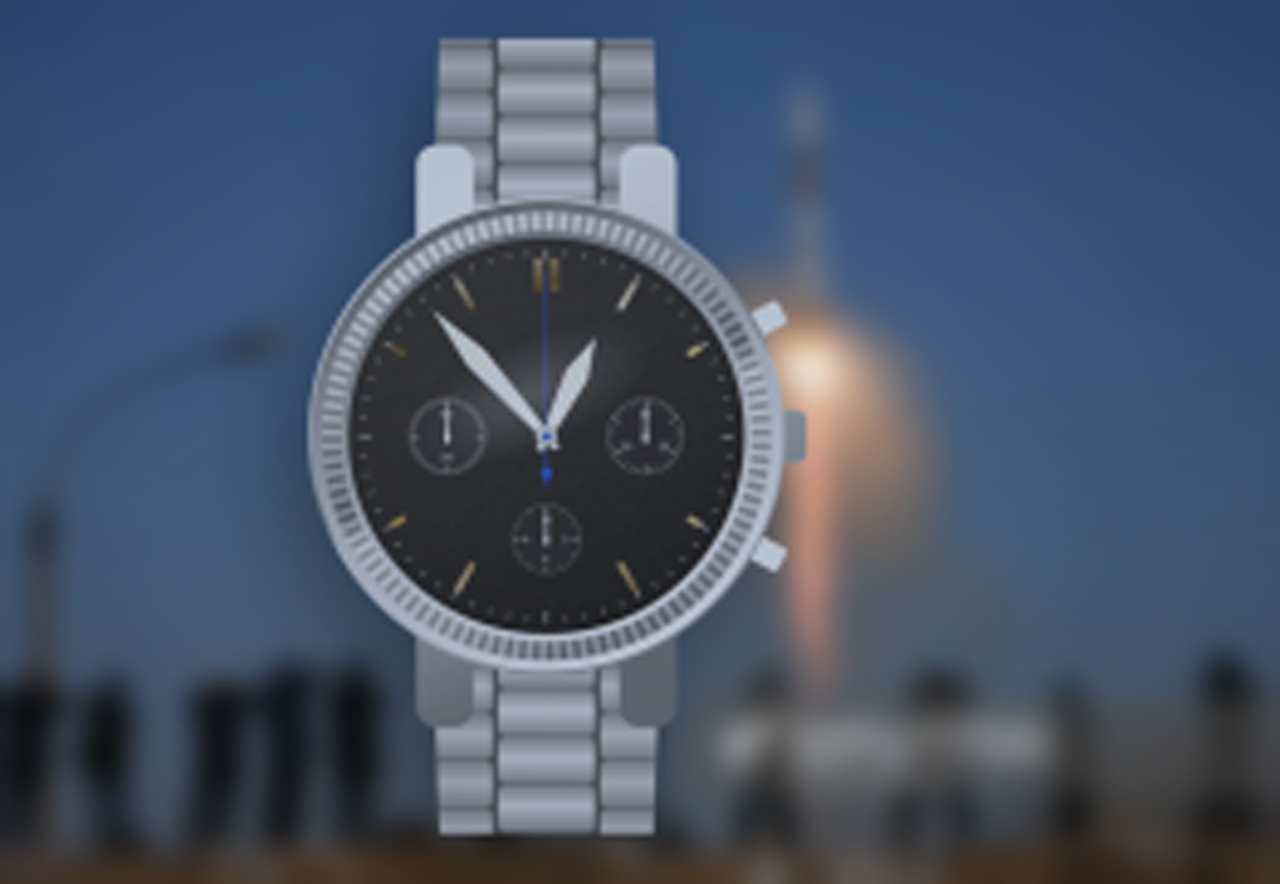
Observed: **12:53**
